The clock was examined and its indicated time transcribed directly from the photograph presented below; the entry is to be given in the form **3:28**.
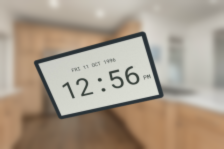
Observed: **12:56**
